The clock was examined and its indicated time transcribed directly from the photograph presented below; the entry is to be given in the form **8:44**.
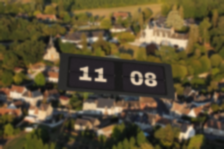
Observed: **11:08**
